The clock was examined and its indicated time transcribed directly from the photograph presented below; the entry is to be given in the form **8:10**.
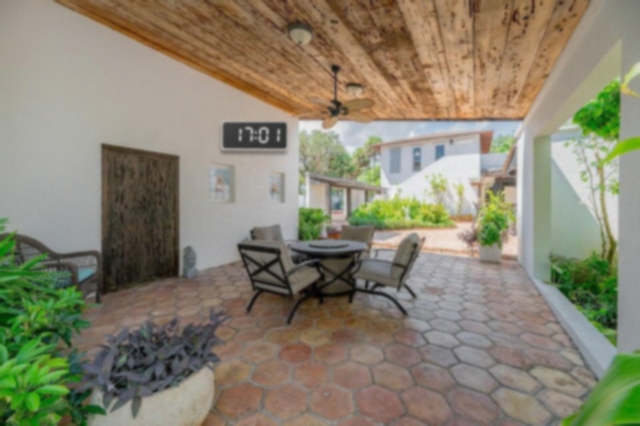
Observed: **17:01**
